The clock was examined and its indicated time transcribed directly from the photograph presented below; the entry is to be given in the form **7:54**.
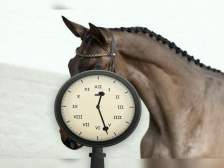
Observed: **12:27**
